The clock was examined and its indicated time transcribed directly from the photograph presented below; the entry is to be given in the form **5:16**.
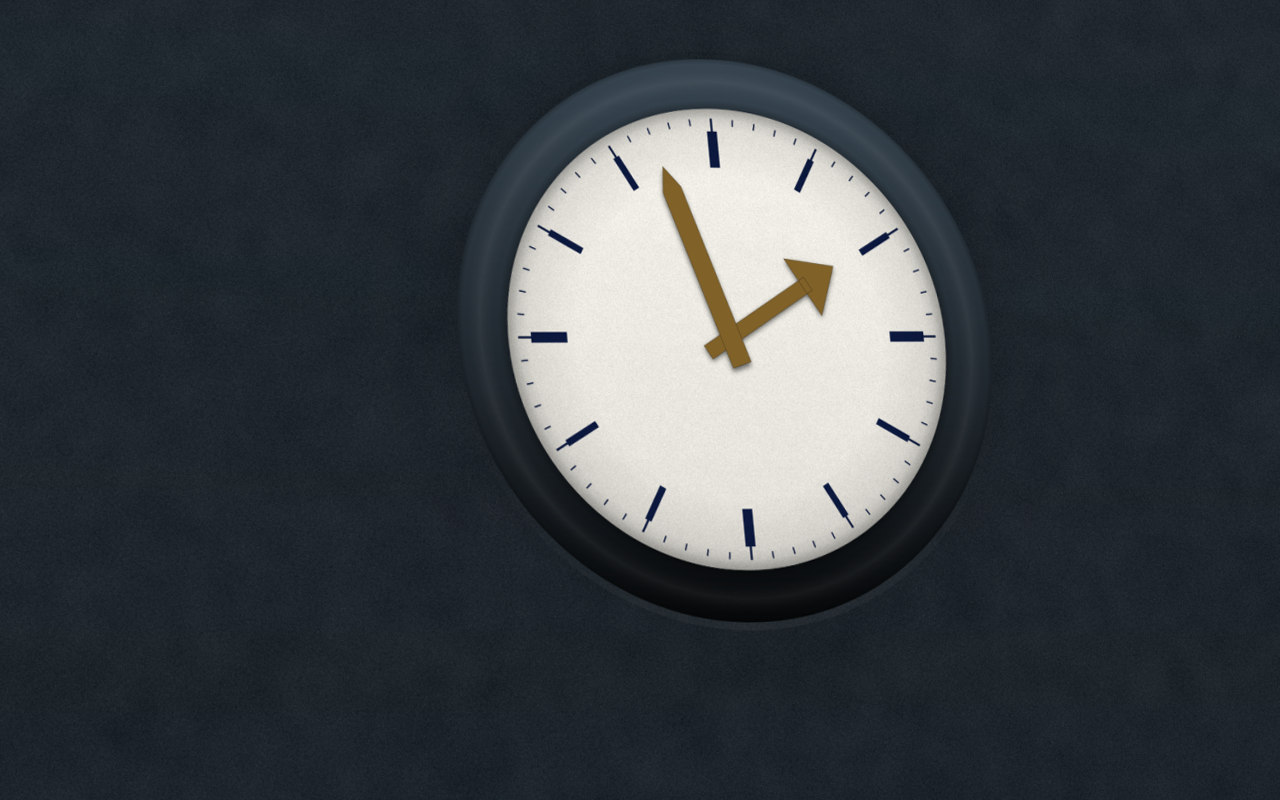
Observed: **1:57**
